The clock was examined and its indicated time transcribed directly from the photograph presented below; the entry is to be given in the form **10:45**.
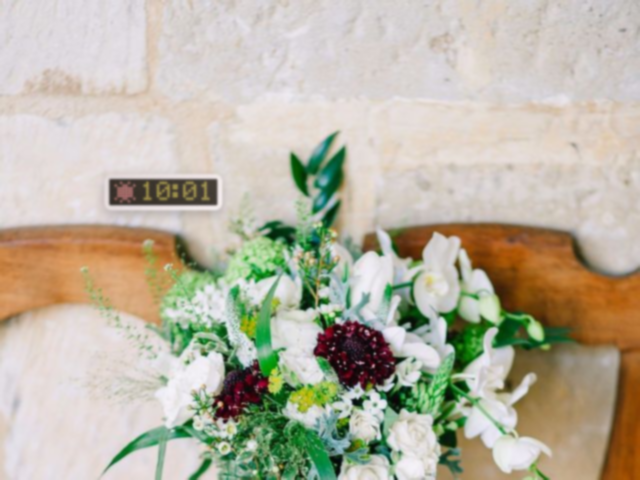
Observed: **10:01**
